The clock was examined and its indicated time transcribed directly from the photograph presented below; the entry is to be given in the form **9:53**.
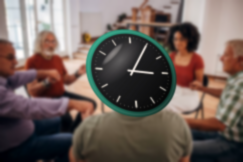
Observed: **3:05**
